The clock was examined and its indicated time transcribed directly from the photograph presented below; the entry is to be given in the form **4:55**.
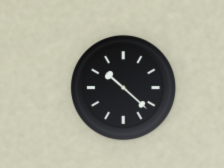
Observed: **10:22**
